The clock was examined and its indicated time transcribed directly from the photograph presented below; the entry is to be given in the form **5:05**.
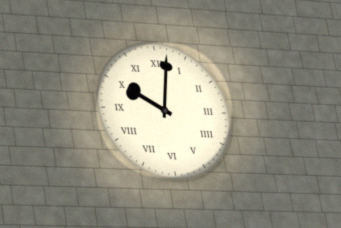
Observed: **10:02**
